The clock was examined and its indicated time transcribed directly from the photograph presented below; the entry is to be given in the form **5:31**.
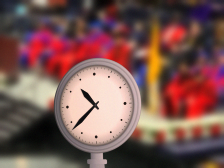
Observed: **10:38**
